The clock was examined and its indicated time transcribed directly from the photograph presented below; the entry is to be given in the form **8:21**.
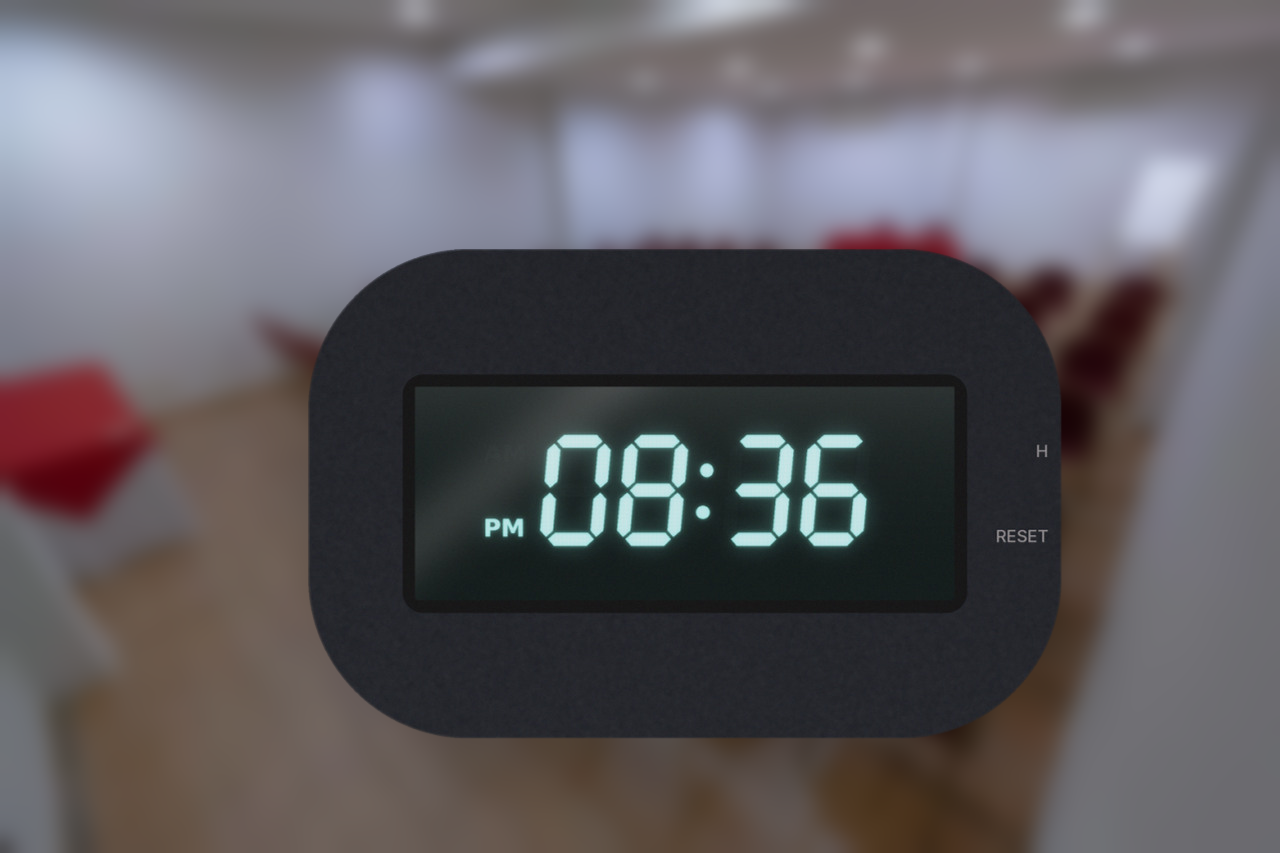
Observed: **8:36**
